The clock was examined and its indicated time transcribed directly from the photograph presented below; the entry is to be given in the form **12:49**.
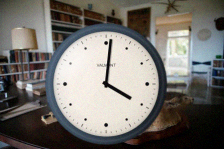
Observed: **4:01**
